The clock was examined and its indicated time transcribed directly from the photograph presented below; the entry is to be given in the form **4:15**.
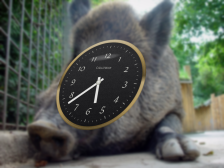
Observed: **5:38**
